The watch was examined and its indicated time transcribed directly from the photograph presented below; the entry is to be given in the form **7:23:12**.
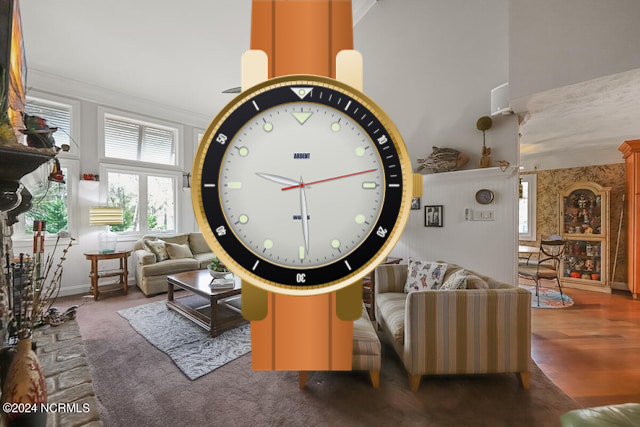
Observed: **9:29:13**
